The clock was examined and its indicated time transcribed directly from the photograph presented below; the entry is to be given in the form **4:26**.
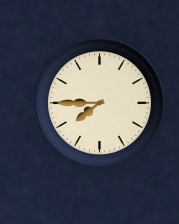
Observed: **7:45**
